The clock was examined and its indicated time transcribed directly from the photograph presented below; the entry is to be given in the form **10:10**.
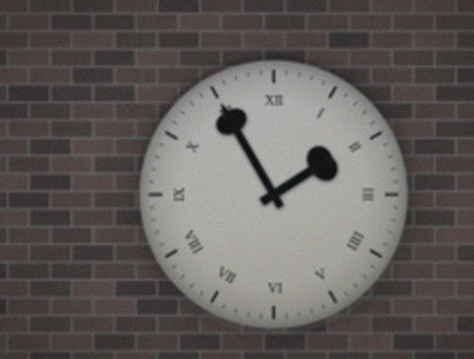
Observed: **1:55**
